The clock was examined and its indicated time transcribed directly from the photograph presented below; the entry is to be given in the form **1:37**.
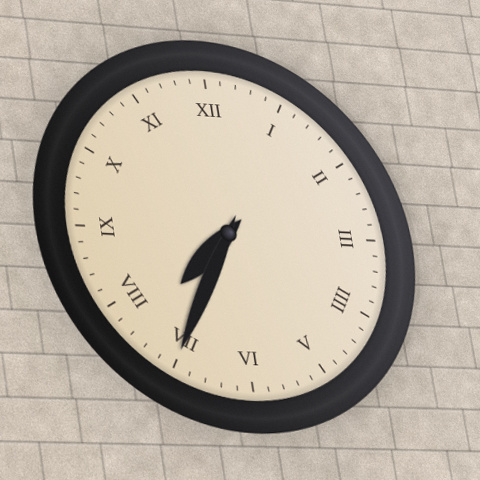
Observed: **7:35**
